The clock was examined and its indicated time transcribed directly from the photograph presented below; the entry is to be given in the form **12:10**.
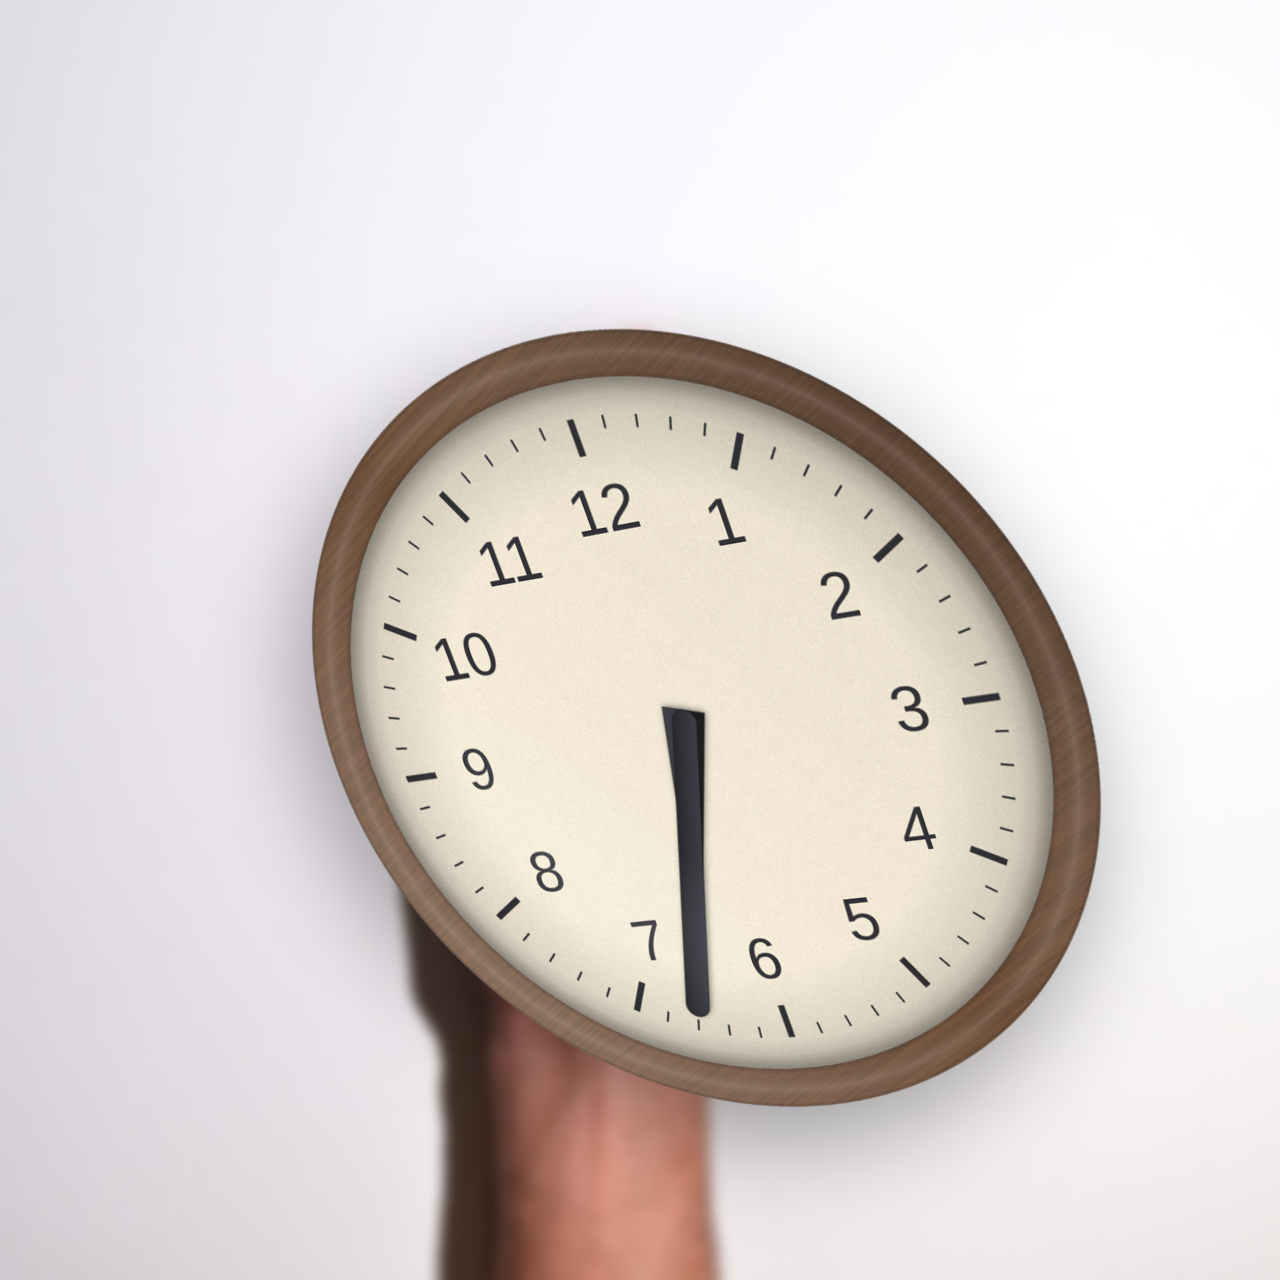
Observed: **6:33**
